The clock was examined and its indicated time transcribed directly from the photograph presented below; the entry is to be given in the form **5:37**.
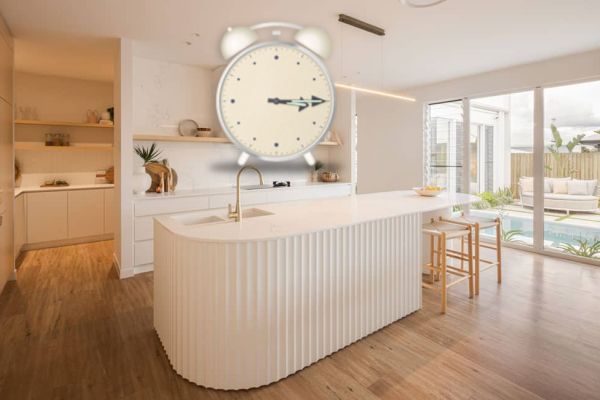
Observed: **3:15**
